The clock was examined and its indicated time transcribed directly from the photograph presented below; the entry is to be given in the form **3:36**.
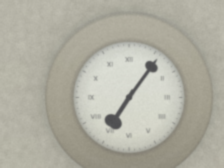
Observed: **7:06**
